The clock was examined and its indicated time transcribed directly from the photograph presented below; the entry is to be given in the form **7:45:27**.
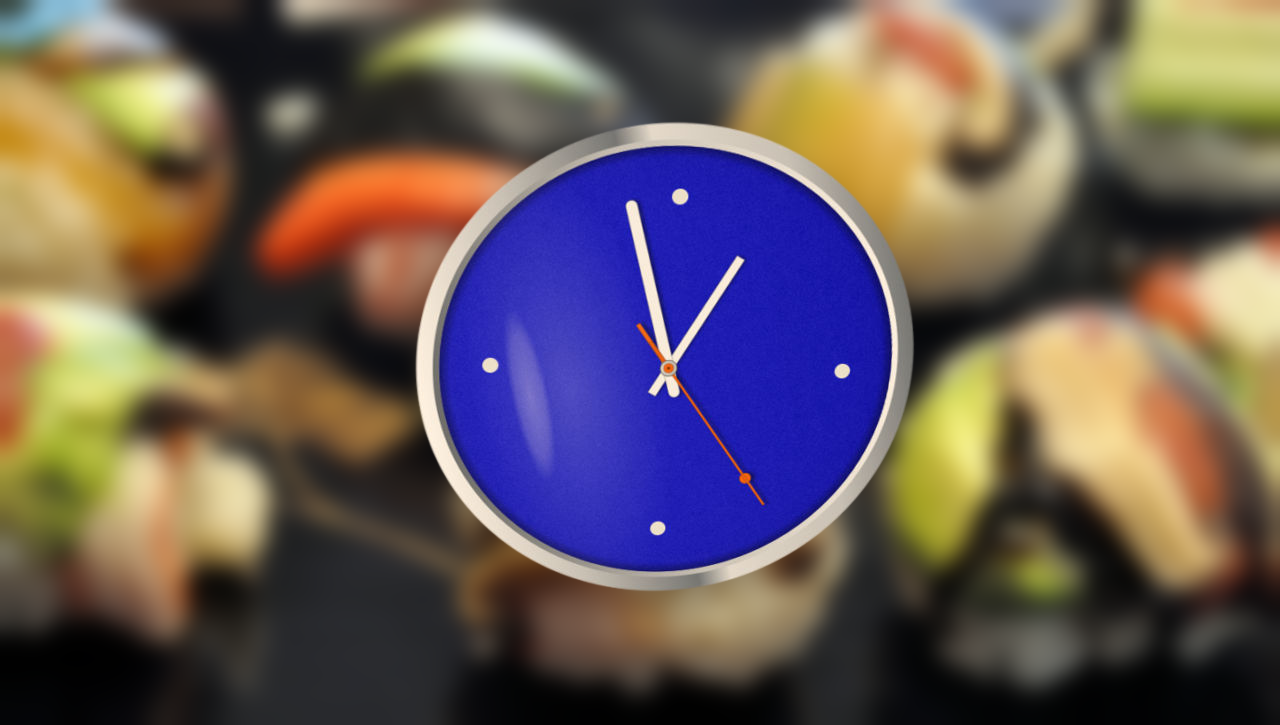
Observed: **12:57:24**
